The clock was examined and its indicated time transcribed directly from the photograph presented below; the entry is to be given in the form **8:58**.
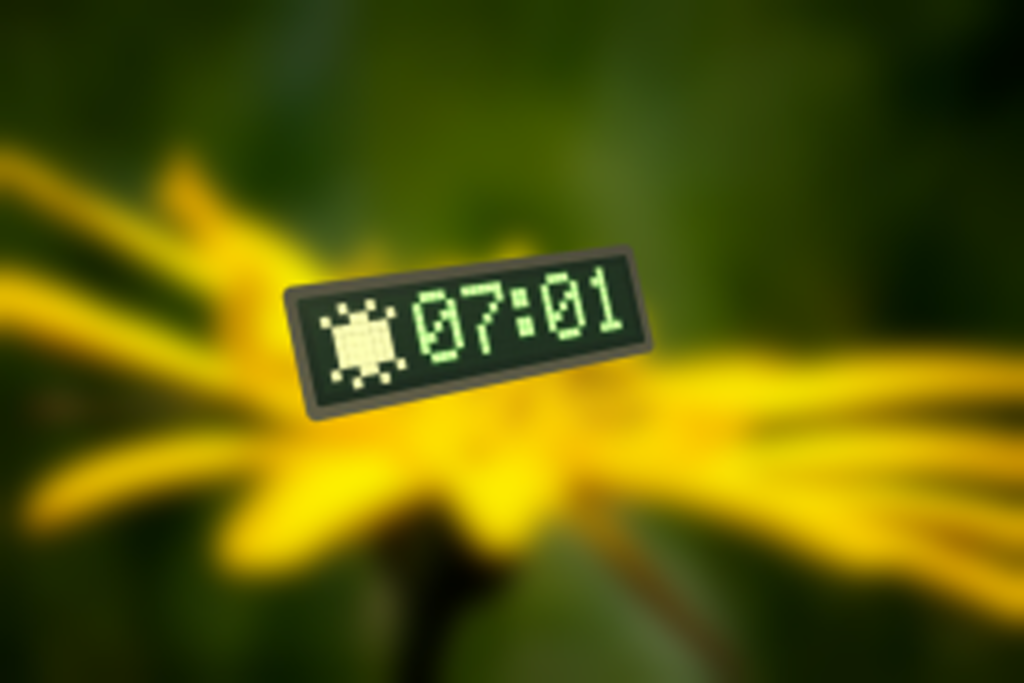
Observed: **7:01**
